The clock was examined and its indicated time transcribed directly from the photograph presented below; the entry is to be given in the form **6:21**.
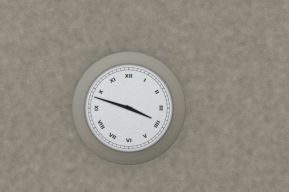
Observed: **3:48**
